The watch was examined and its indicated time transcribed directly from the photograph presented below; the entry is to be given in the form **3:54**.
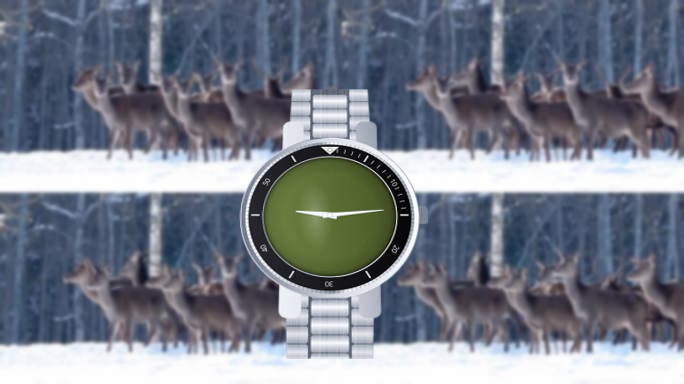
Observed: **9:14**
